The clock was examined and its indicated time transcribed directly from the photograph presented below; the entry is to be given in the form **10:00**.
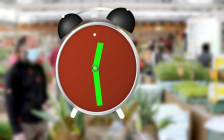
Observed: **12:29**
